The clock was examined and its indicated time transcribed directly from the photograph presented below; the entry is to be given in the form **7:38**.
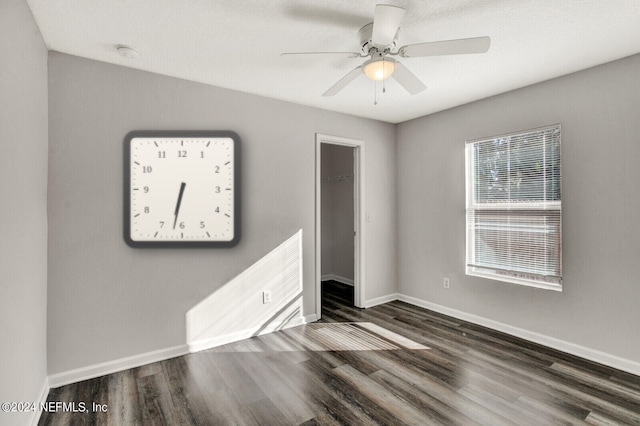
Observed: **6:32**
